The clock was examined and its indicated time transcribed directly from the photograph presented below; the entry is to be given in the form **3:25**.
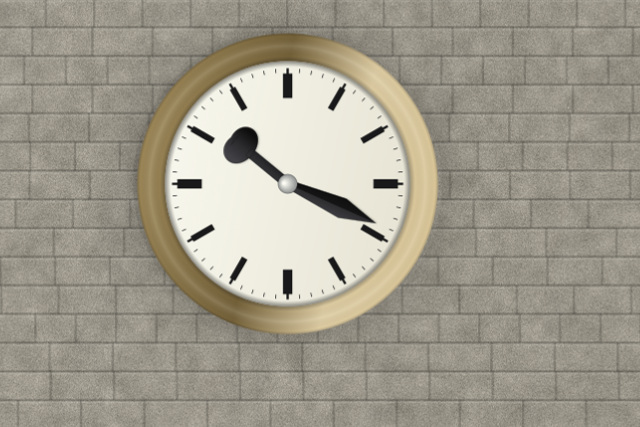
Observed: **10:19**
